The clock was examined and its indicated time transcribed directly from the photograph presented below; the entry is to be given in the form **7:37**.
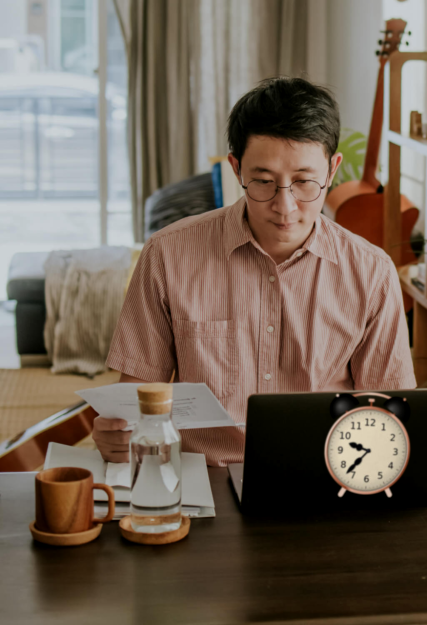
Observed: **9:37**
